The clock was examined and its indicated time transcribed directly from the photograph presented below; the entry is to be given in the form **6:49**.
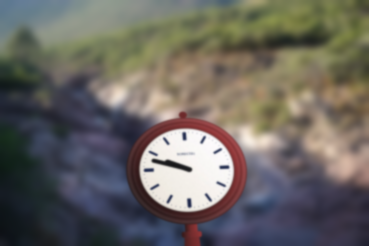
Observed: **9:48**
